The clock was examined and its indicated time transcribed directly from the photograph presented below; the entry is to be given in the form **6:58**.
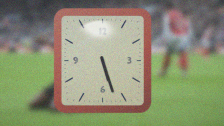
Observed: **5:27**
